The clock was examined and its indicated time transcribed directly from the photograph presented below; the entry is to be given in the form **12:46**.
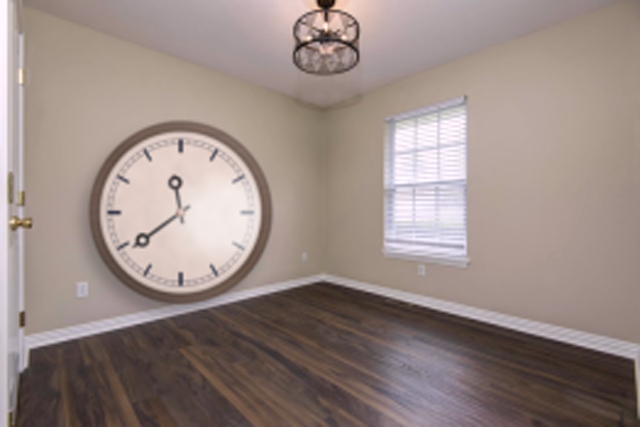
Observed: **11:39**
